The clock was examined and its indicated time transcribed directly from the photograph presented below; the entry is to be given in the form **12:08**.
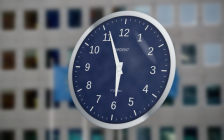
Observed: **5:56**
